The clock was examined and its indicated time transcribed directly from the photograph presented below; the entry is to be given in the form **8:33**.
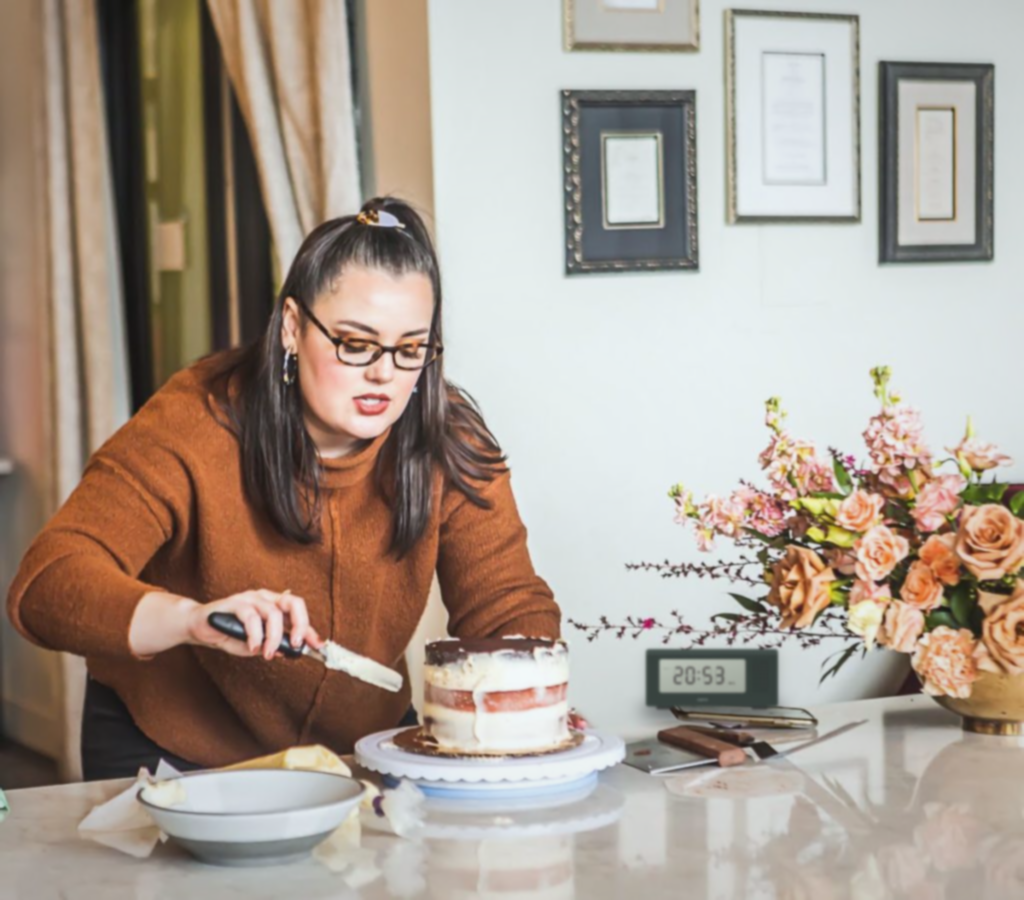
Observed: **20:53**
